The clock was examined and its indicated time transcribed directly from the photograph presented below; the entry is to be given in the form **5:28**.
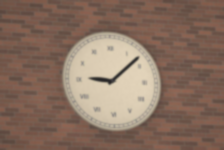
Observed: **9:08**
